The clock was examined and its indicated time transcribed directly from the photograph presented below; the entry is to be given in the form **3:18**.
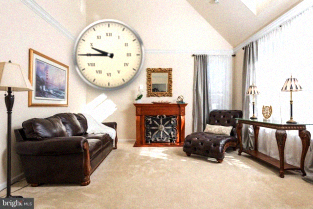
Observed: **9:45**
